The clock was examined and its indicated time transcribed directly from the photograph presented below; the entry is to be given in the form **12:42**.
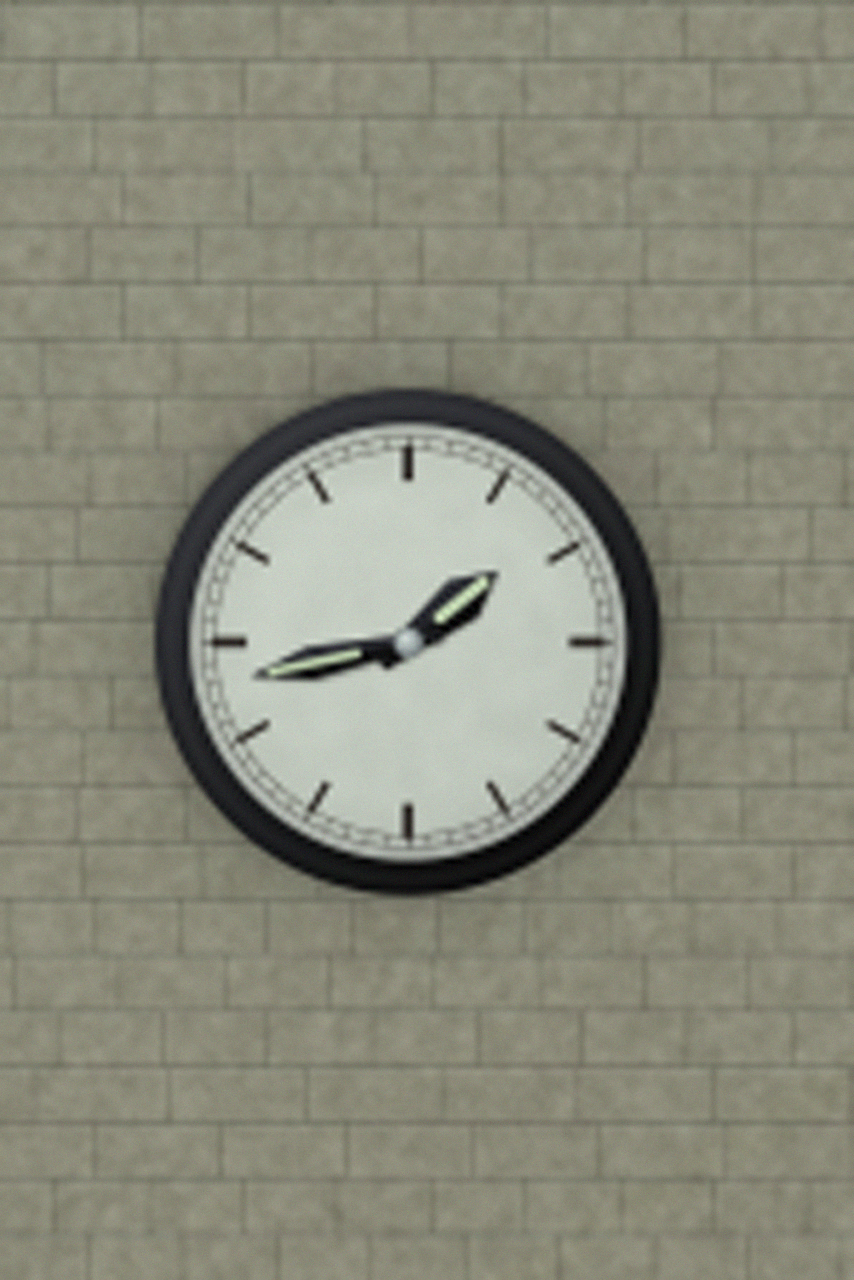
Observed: **1:43**
